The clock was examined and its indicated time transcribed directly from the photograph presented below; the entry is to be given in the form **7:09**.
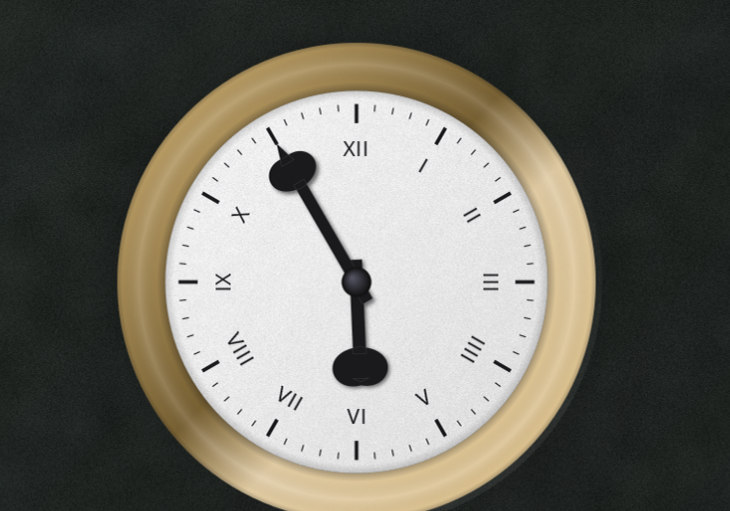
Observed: **5:55**
